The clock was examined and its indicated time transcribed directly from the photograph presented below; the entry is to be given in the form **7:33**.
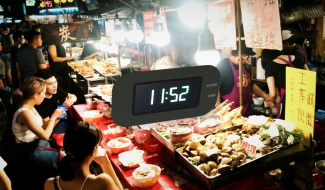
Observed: **11:52**
